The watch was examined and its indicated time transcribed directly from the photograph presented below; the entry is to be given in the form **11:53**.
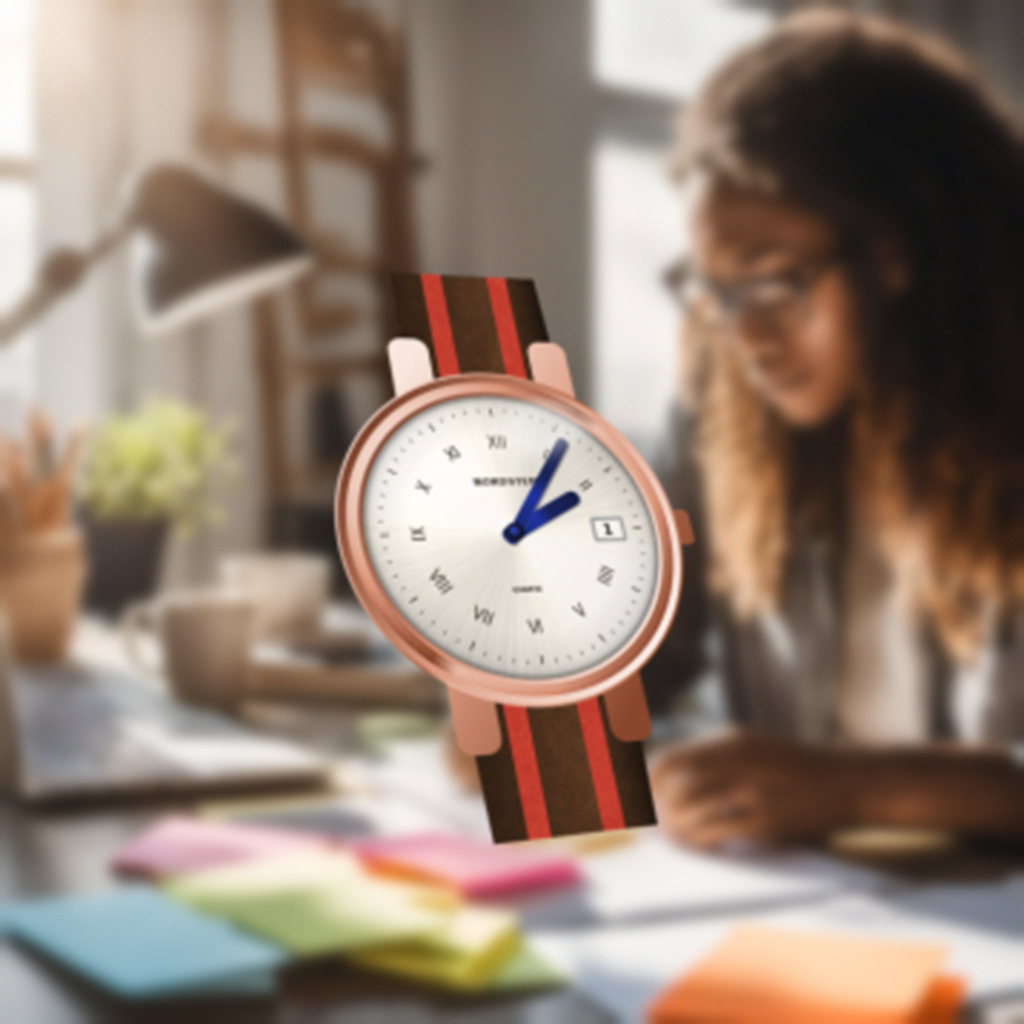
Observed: **2:06**
